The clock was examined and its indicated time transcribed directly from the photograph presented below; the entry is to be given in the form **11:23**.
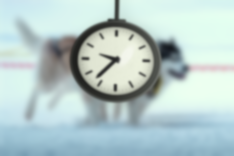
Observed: **9:37**
